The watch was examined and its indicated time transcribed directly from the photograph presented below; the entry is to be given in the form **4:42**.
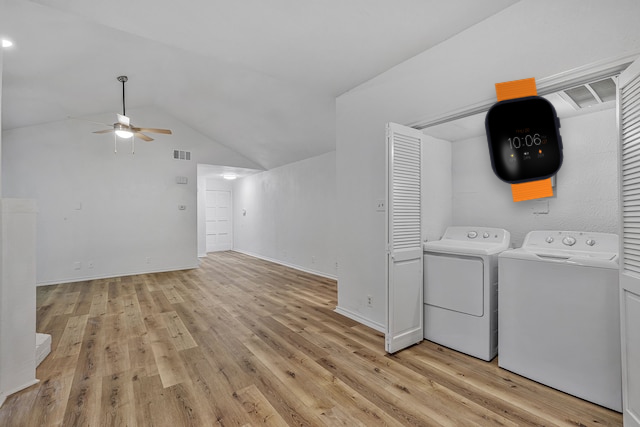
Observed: **10:06**
